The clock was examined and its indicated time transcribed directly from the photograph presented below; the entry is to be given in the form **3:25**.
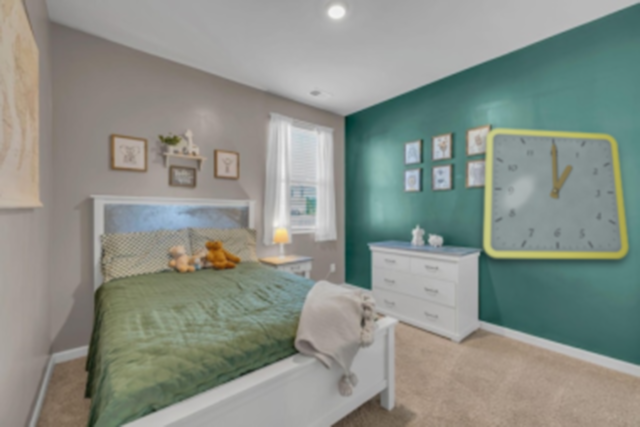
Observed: **1:00**
